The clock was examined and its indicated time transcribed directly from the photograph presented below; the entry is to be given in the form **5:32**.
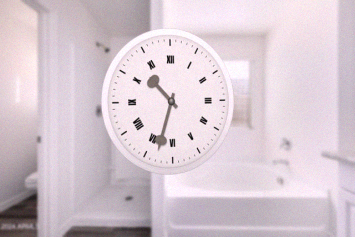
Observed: **10:33**
